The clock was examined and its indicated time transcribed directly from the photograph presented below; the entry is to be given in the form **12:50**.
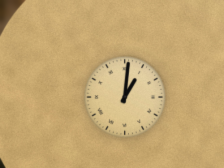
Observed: **1:01**
